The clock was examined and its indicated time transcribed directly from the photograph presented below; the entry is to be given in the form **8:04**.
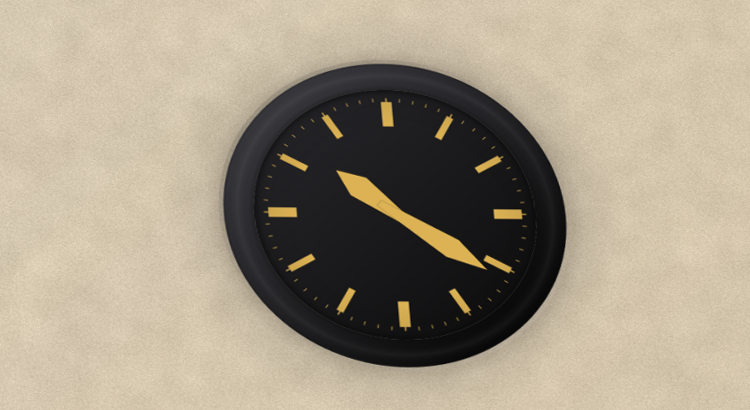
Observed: **10:21**
